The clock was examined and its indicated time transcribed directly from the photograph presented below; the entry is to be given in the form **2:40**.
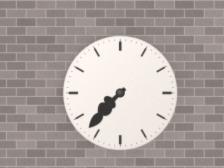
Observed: **7:37**
